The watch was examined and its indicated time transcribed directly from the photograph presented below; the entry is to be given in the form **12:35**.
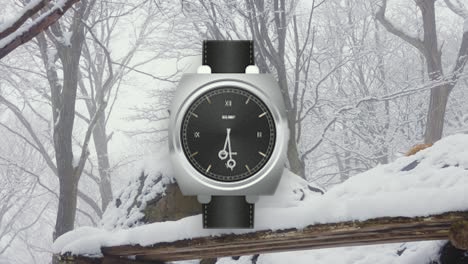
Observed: **6:29**
